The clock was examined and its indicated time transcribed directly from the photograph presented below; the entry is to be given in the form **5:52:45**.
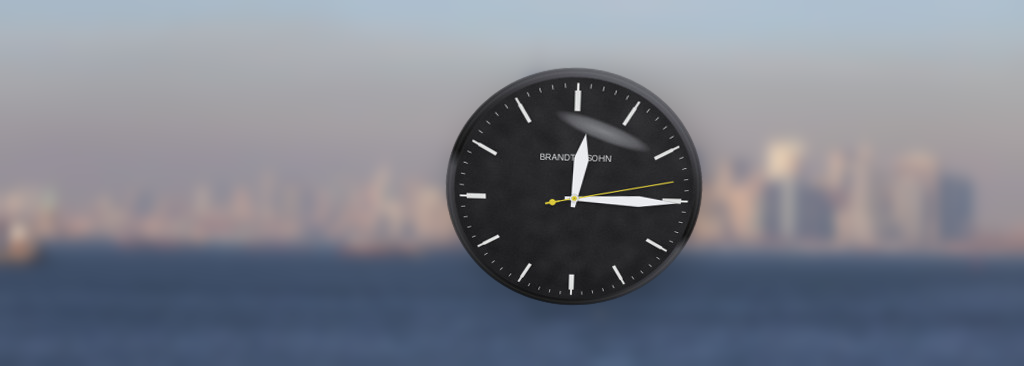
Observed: **12:15:13**
